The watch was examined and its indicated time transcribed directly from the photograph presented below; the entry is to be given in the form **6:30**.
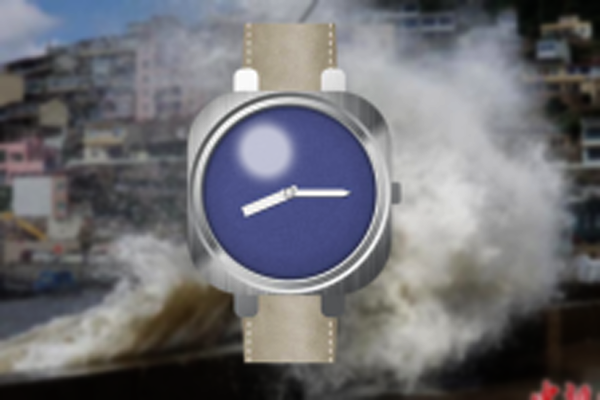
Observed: **8:15**
